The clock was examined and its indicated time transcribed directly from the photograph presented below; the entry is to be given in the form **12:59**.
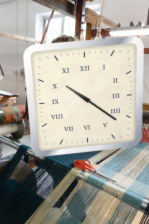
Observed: **10:22**
